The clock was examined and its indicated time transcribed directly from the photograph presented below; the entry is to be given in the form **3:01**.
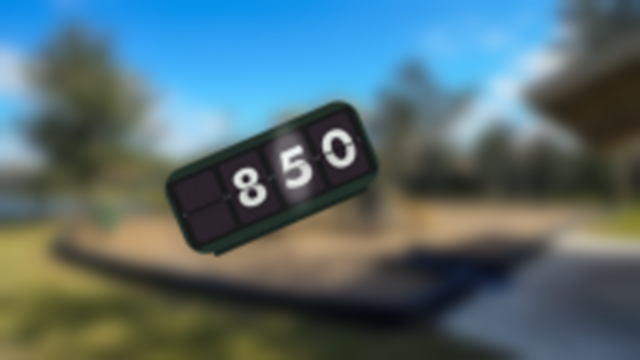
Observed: **8:50**
